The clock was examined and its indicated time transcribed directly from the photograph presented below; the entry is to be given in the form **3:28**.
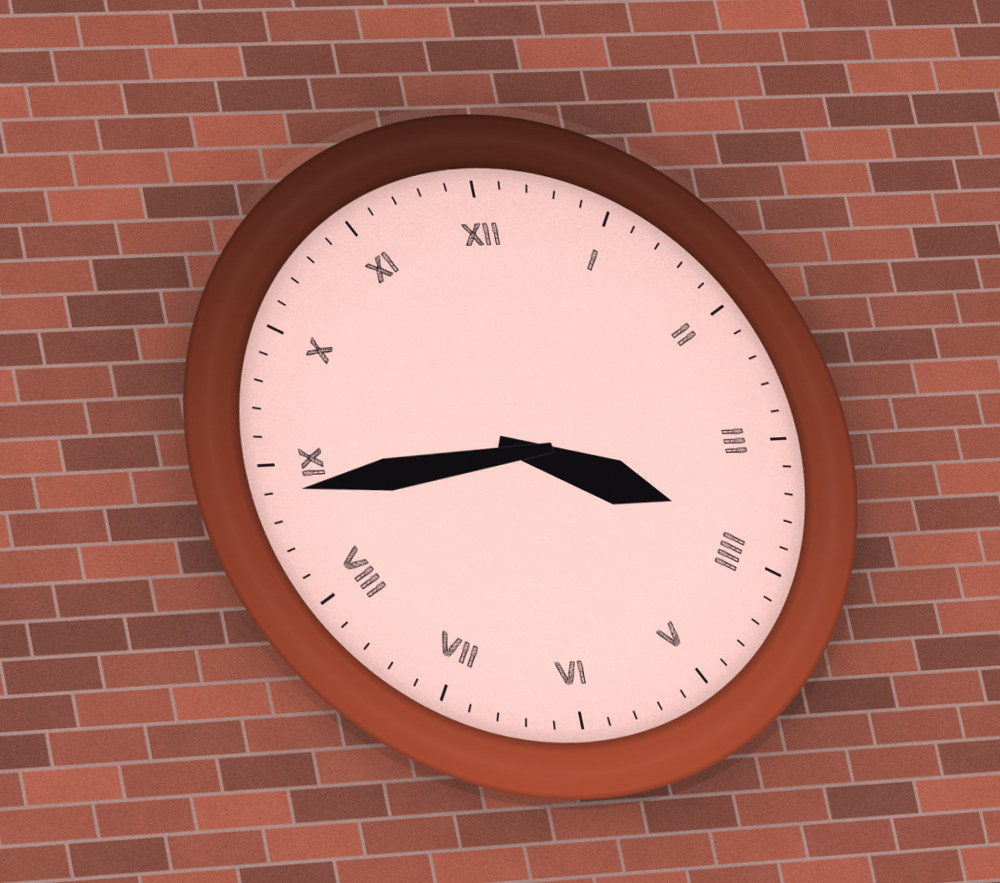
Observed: **3:44**
